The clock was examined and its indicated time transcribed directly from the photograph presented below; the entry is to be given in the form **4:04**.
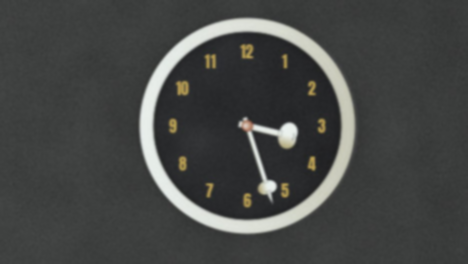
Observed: **3:27**
